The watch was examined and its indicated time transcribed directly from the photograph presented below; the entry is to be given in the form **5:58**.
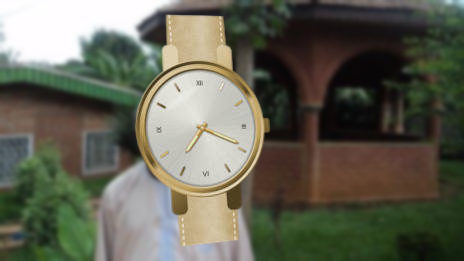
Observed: **7:19**
